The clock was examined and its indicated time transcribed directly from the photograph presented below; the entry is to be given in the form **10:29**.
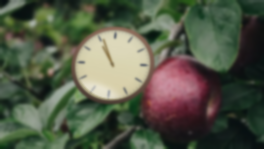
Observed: **10:56**
